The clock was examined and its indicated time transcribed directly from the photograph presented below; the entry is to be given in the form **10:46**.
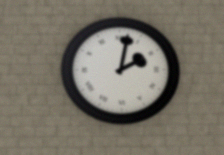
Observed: **2:02**
